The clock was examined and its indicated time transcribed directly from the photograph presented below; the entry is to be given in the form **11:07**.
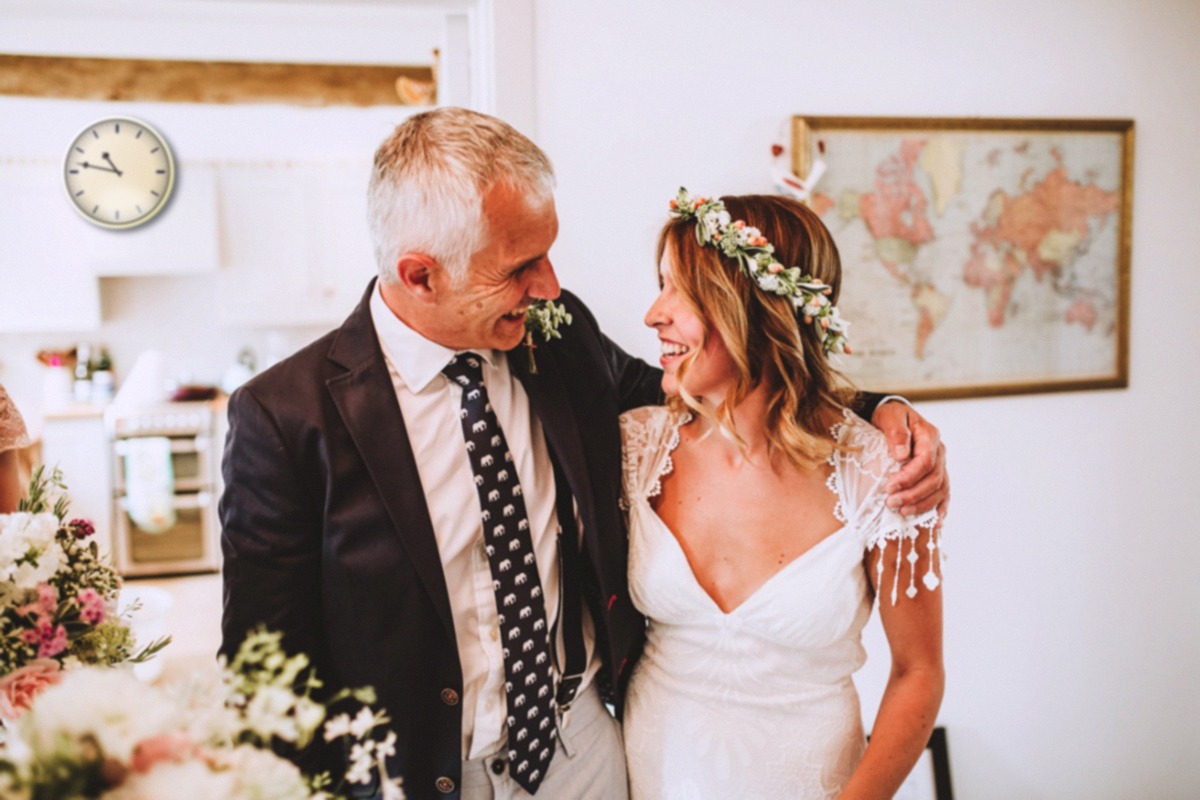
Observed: **10:47**
